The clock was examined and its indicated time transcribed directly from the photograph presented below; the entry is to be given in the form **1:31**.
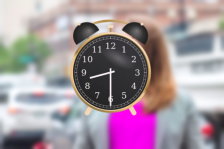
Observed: **8:30**
